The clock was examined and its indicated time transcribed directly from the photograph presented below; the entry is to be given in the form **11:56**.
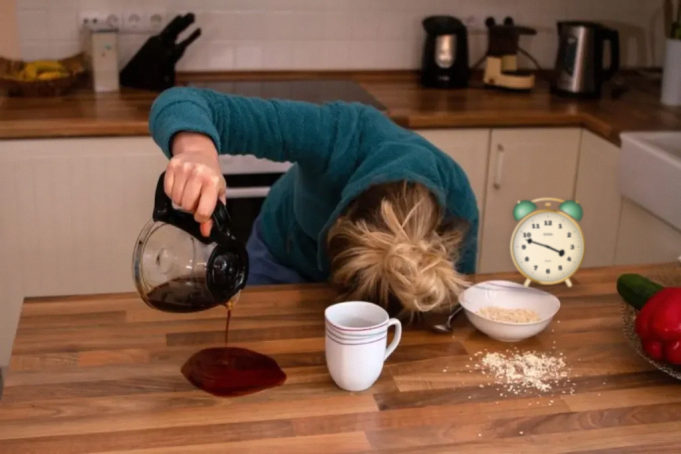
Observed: **3:48**
